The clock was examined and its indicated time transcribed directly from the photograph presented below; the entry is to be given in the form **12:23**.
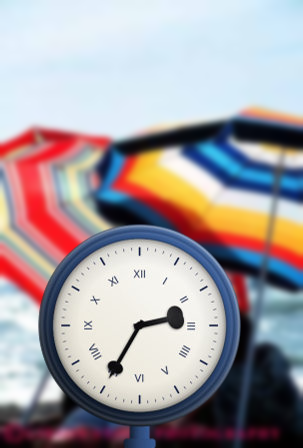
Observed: **2:35**
